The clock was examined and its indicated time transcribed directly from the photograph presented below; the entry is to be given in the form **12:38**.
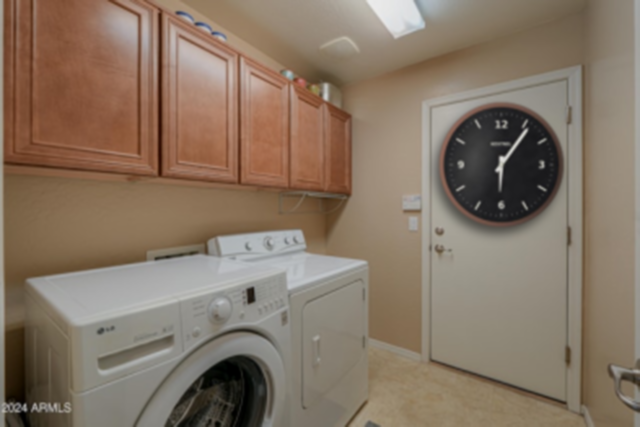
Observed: **6:06**
